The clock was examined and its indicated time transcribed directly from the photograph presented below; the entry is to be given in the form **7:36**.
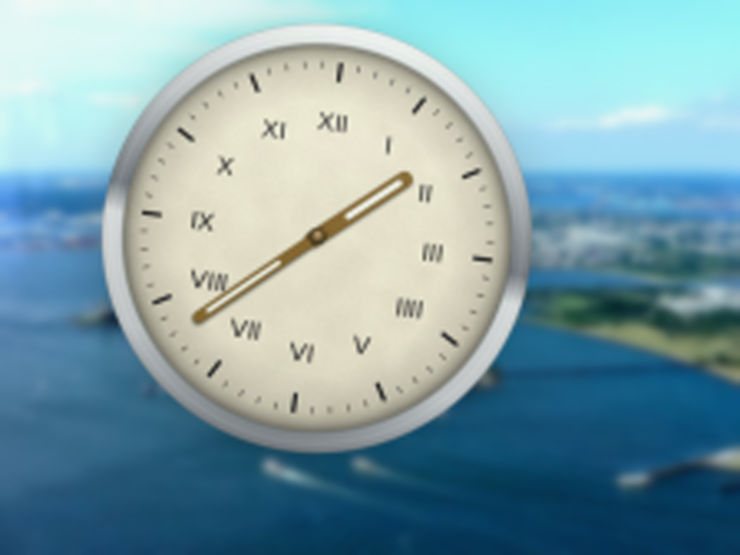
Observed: **1:38**
